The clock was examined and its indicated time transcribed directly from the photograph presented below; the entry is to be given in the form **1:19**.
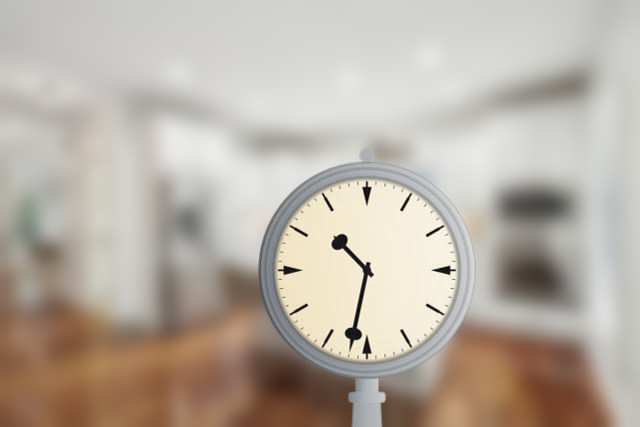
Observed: **10:32**
